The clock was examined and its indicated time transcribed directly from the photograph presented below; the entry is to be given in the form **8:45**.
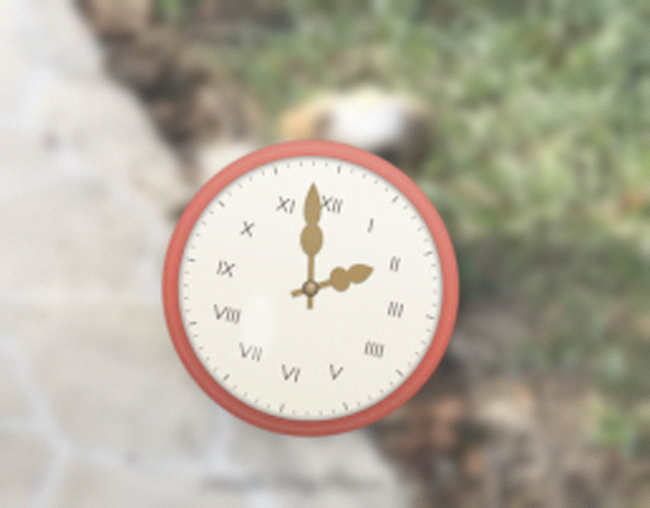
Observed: **1:58**
